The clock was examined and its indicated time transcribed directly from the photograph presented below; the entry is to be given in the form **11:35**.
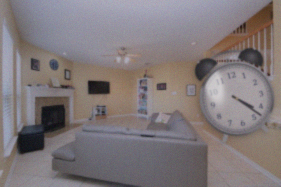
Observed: **4:23**
